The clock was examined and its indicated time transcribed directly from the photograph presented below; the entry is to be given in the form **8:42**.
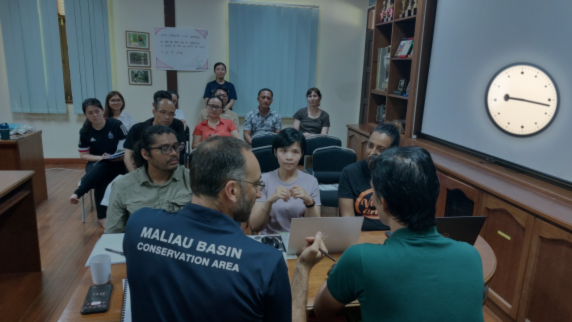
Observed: **9:17**
